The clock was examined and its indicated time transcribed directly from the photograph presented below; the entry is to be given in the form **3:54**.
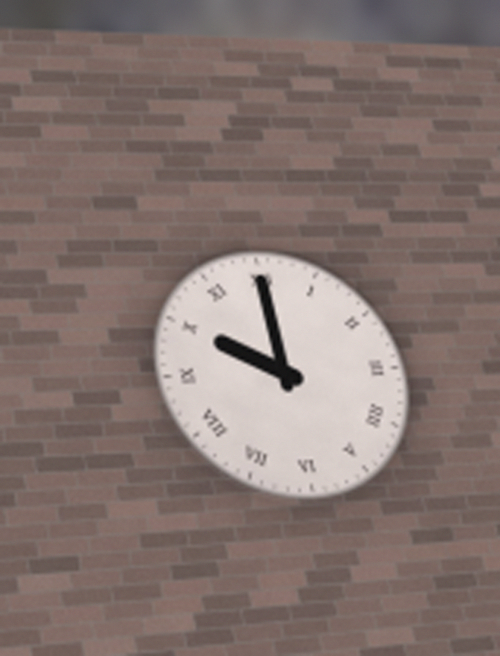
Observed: **10:00**
